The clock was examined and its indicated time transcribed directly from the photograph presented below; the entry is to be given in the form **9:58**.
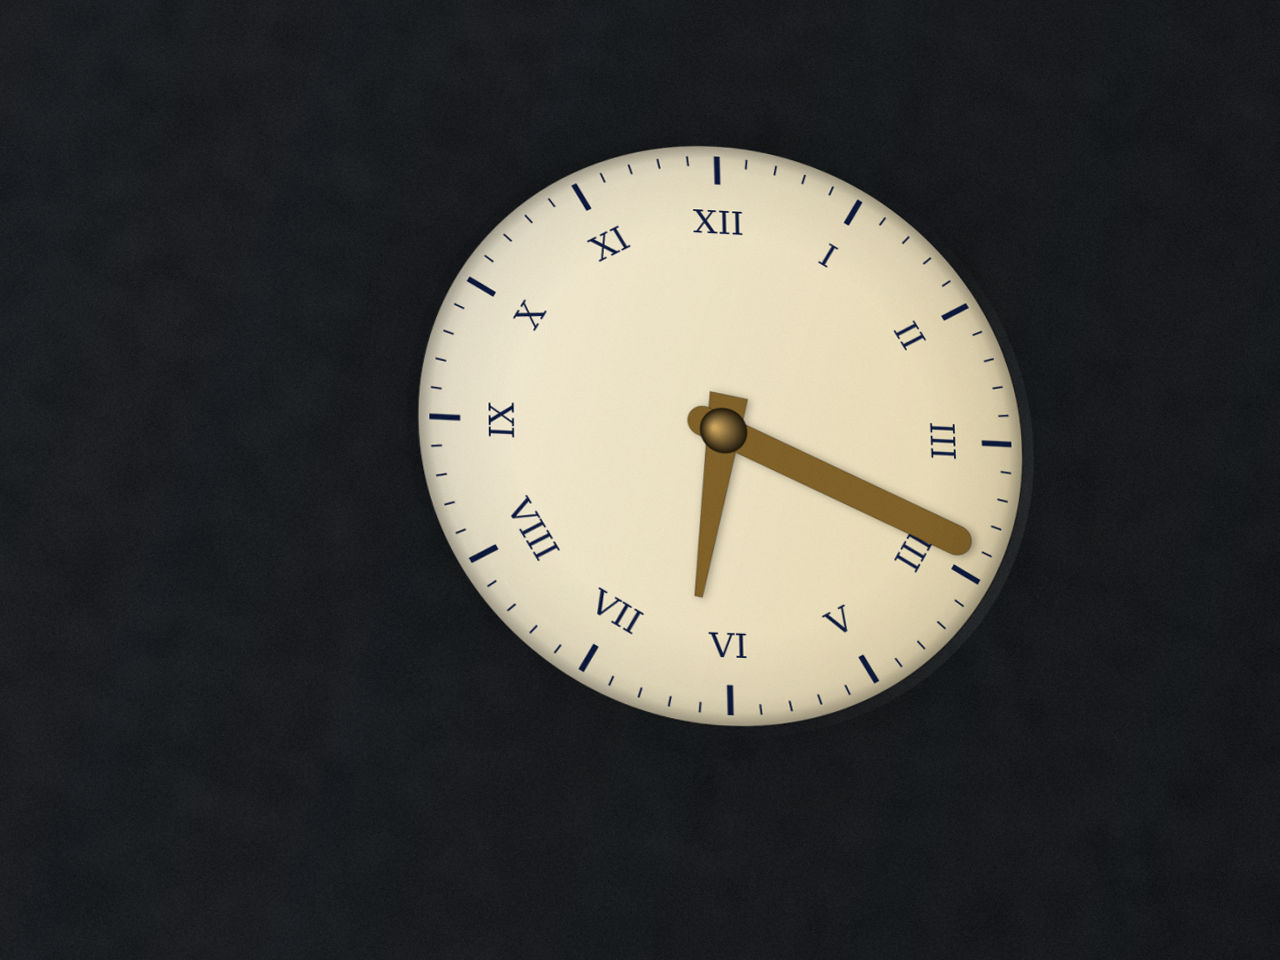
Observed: **6:19**
